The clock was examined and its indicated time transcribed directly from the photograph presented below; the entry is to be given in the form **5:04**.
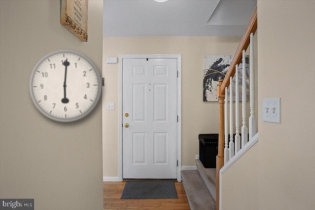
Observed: **6:01**
